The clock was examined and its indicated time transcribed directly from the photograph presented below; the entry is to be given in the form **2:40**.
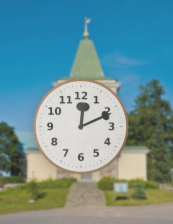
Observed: **12:11**
